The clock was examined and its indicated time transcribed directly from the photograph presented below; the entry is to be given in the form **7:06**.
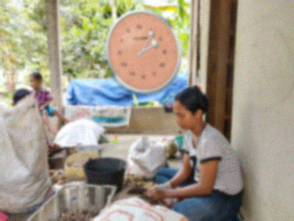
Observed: **2:06**
